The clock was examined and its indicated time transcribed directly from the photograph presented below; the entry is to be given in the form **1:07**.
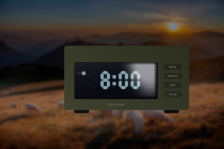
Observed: **8:00**
